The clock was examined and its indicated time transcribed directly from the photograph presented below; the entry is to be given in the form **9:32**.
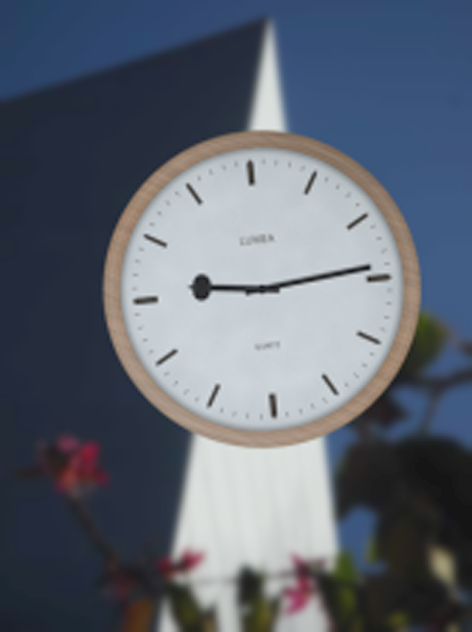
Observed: **9:14**
